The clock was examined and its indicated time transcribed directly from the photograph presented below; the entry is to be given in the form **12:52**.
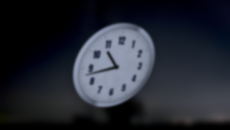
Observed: **10:43**
